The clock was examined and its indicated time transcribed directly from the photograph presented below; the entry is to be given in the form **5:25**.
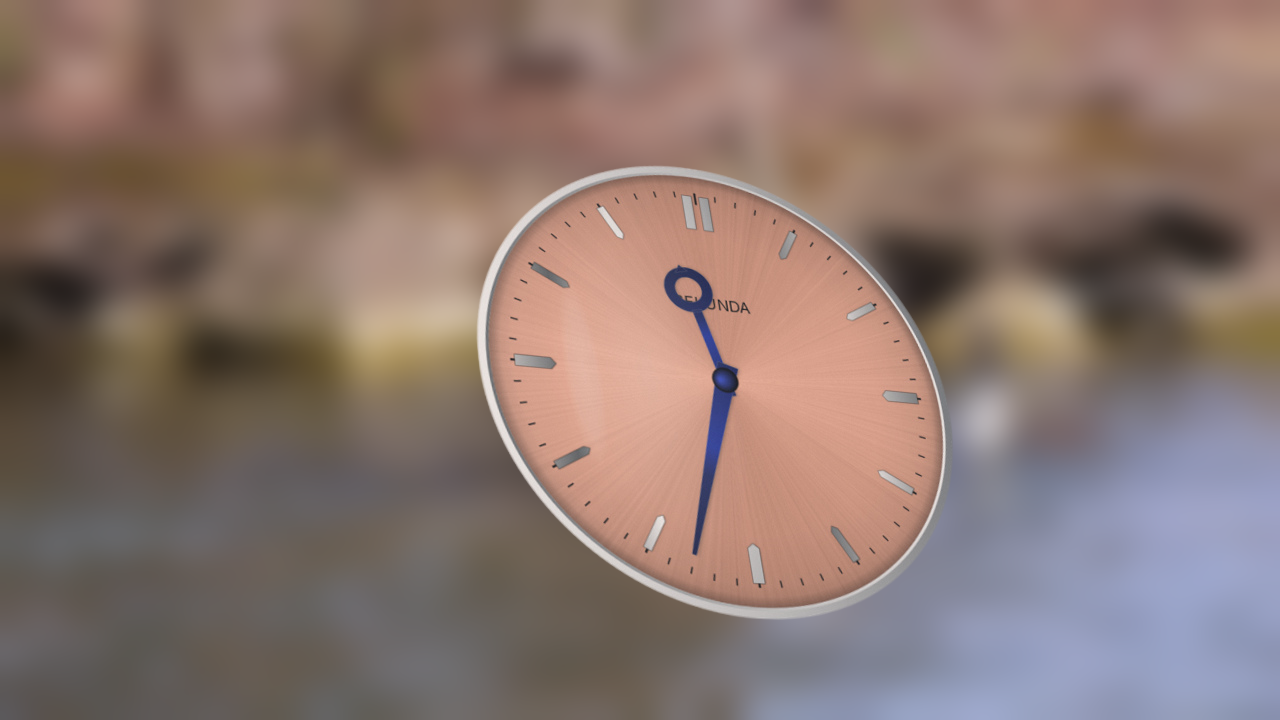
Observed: **11:33**
